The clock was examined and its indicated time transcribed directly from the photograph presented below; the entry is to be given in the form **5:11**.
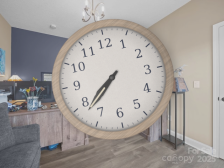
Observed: **7:38**
